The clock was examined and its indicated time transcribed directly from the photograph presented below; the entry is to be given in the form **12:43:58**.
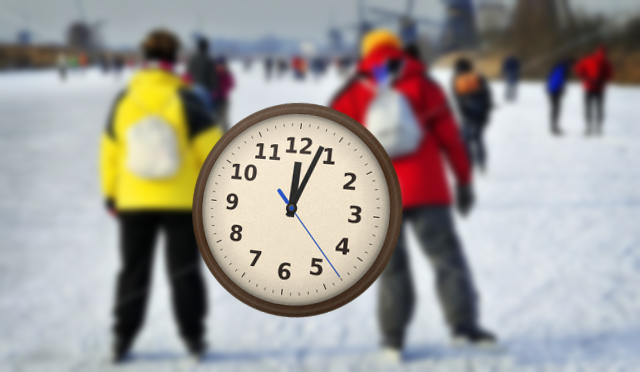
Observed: **12:03:23**
